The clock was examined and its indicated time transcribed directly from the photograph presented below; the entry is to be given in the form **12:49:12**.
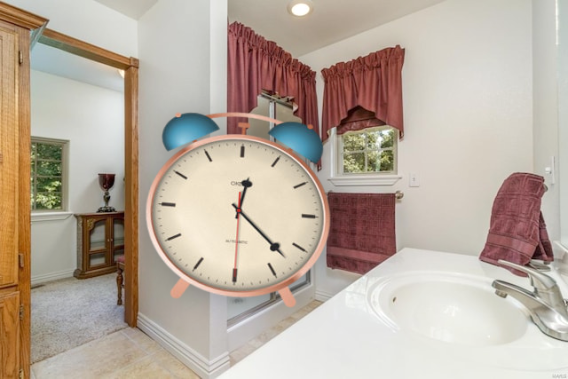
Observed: **12:22:30**
